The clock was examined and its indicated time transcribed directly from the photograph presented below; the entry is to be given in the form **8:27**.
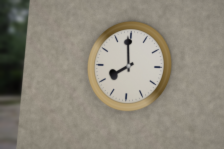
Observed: **7:59**
